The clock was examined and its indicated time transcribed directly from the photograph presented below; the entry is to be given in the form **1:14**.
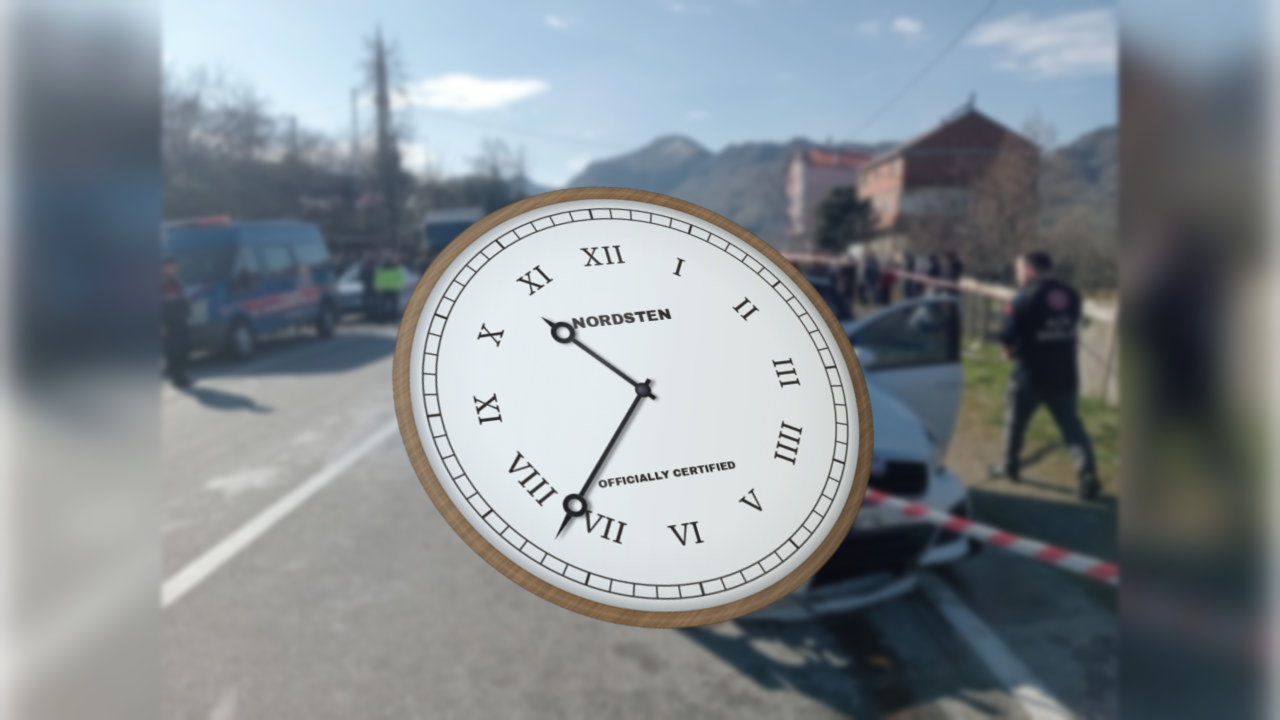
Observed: **10:37**
